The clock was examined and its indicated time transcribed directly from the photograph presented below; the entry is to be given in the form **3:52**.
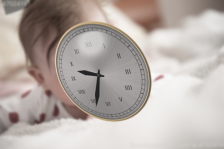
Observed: **9:34**
